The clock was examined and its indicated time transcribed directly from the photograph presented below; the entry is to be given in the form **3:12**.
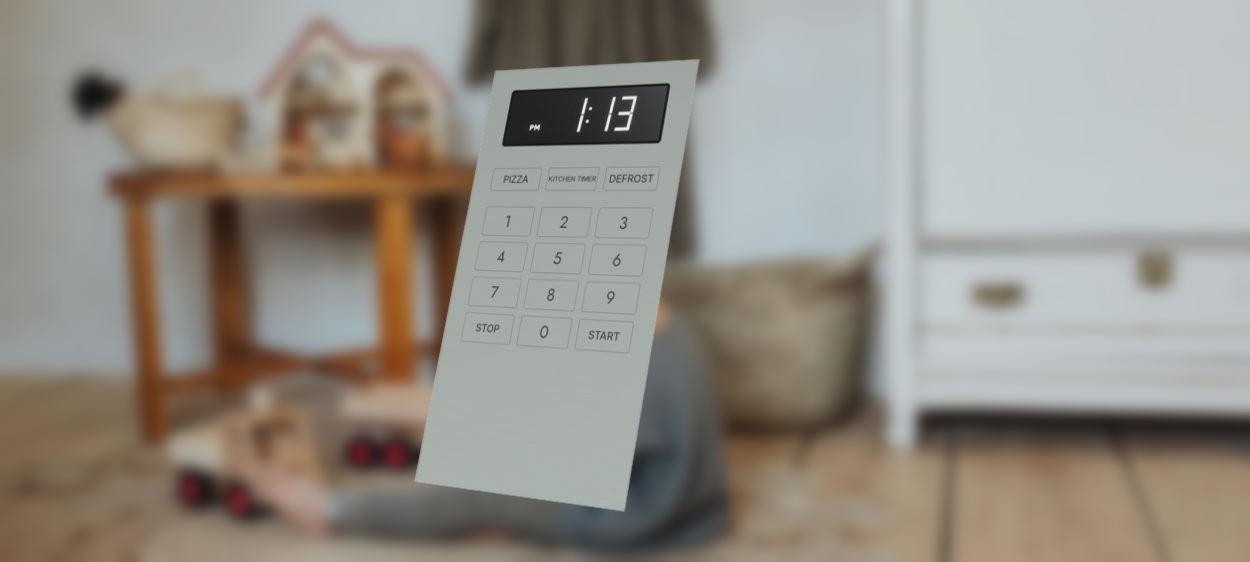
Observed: **1:13**
